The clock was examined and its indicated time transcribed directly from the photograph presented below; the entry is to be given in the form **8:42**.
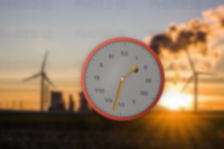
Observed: **1:32**
